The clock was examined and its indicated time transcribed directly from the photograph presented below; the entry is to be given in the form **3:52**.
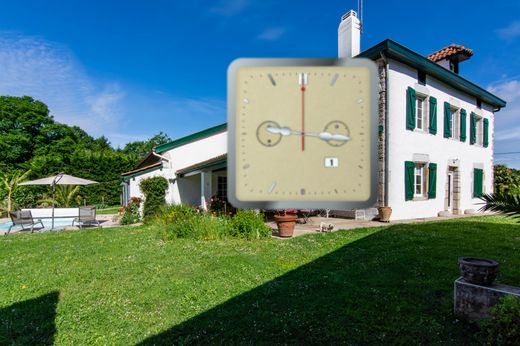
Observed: **9:16**
